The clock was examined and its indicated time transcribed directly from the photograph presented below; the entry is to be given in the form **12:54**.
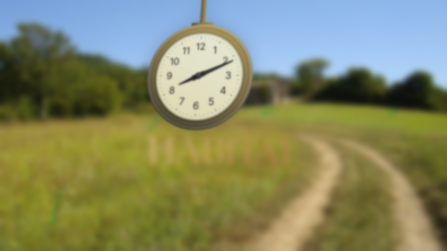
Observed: **8:11**
